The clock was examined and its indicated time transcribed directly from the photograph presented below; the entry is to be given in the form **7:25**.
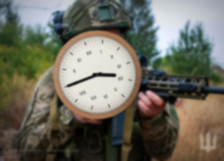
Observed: **3:45**
